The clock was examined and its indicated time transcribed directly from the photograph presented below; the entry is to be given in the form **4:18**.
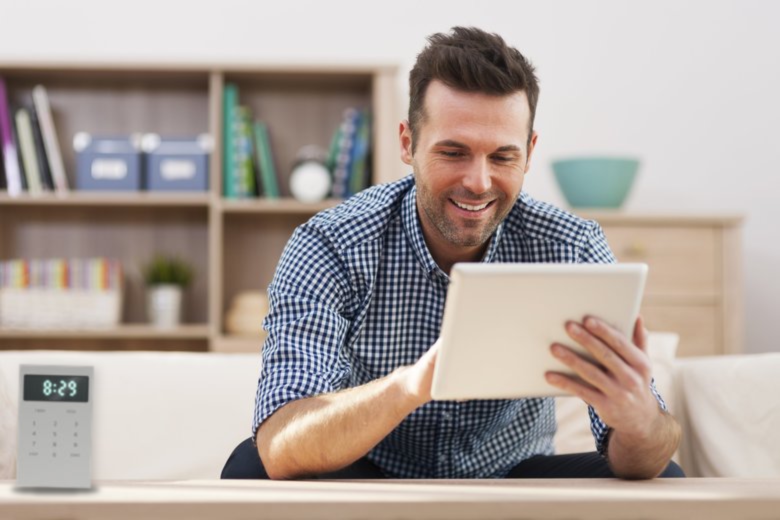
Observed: **8:29**
